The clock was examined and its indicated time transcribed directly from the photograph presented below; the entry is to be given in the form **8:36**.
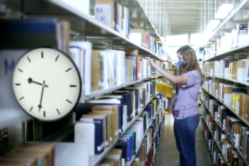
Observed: **9:32**
